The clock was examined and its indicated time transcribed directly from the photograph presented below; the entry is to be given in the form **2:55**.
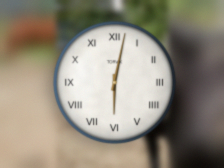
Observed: **6:02**
